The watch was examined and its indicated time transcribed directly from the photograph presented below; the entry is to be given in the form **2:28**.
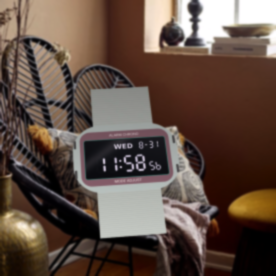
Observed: **11:58**
